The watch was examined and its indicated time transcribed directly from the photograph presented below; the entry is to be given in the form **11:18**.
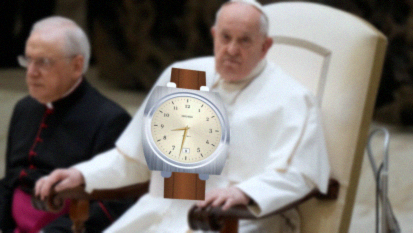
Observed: **8:32**
